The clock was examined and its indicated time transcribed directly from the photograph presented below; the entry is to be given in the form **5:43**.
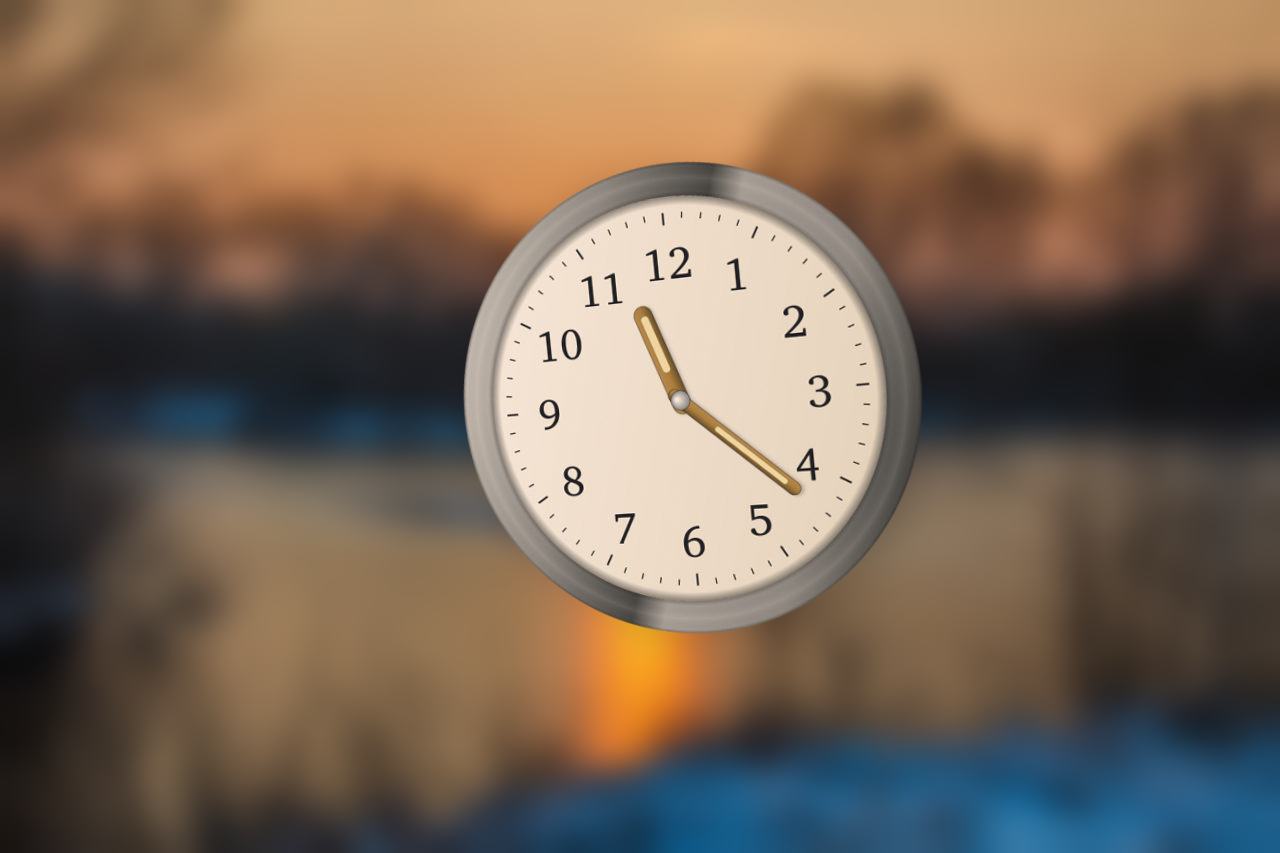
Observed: **11:22**
